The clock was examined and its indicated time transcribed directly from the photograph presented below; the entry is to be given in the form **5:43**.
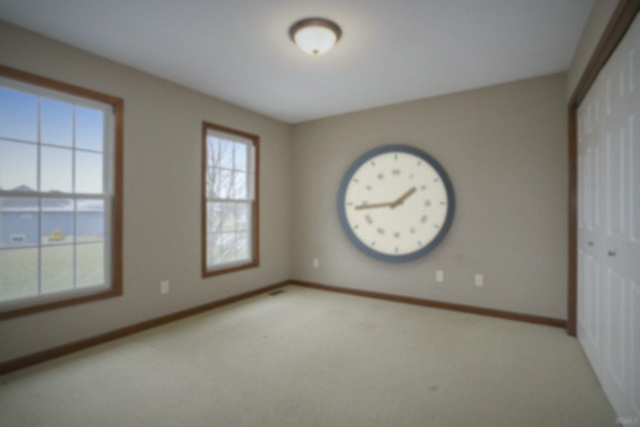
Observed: **1:44**
